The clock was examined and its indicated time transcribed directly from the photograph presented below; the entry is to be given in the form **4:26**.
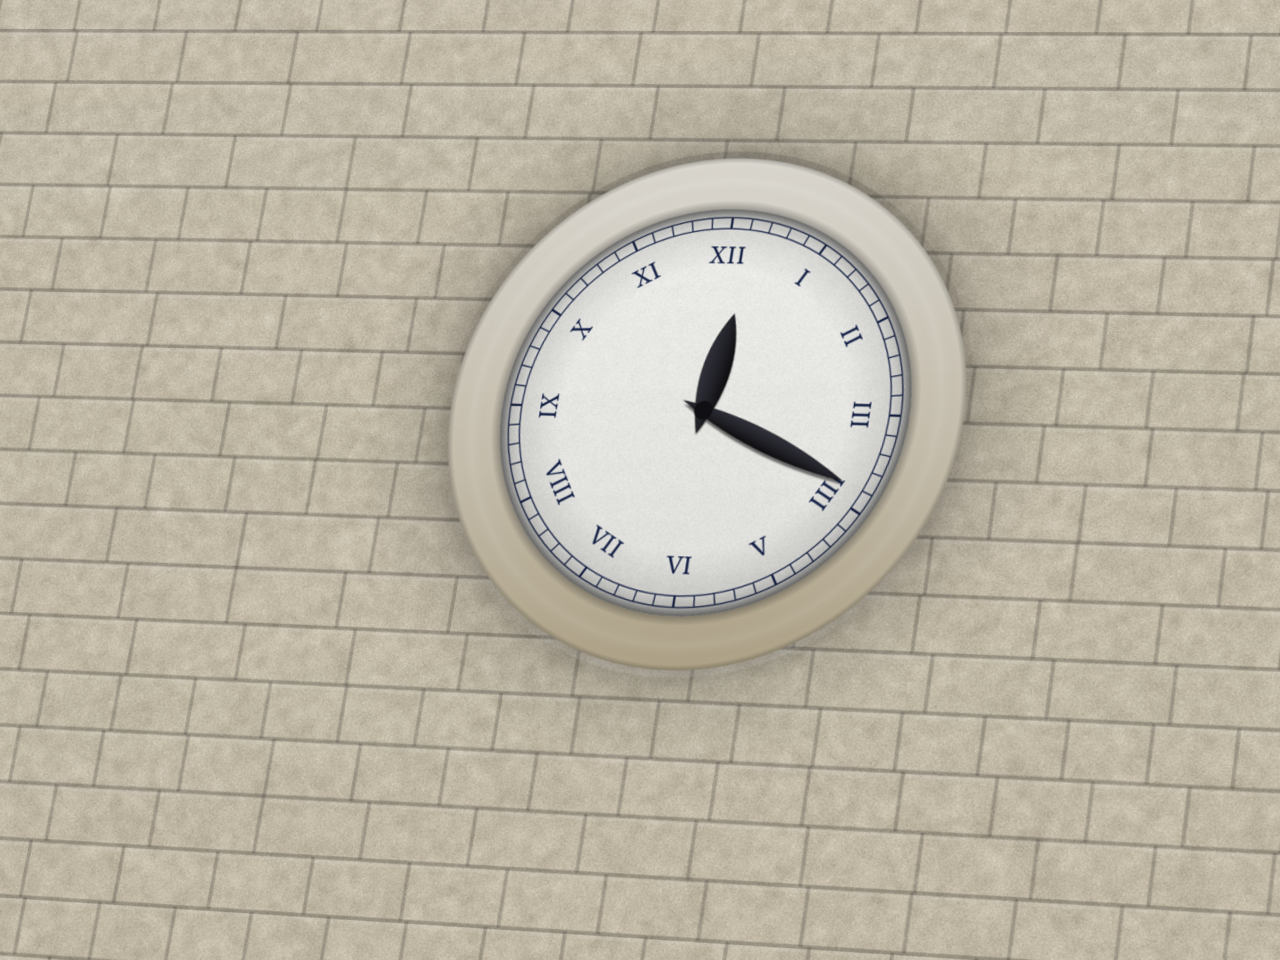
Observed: **12:19**
